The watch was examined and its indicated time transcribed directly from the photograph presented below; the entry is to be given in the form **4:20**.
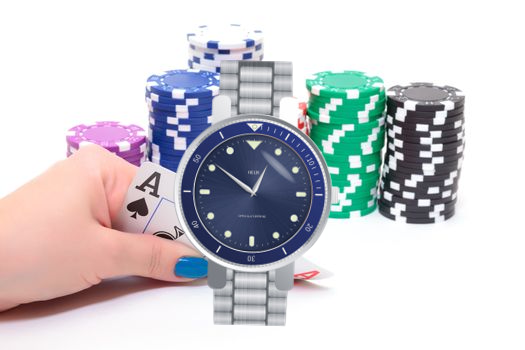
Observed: **12:51**
